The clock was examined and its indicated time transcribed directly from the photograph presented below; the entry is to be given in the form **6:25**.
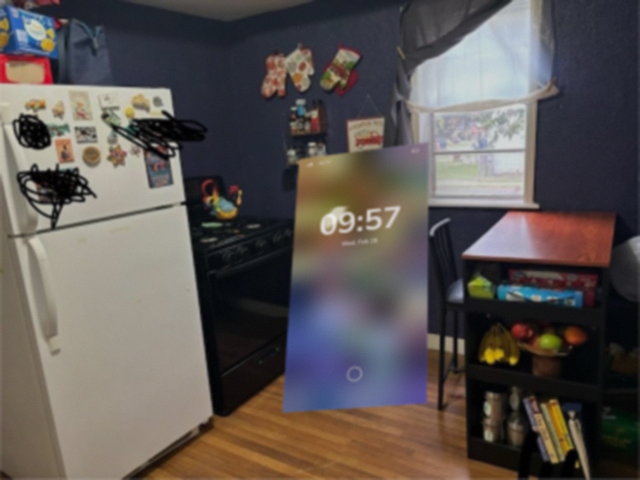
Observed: **9:57**
